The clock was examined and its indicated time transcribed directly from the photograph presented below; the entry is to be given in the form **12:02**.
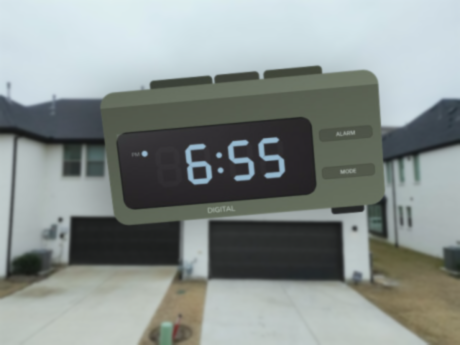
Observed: **6:55**
